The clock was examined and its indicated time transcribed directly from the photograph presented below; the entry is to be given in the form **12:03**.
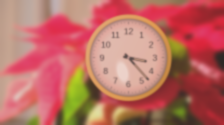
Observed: **3:23**
